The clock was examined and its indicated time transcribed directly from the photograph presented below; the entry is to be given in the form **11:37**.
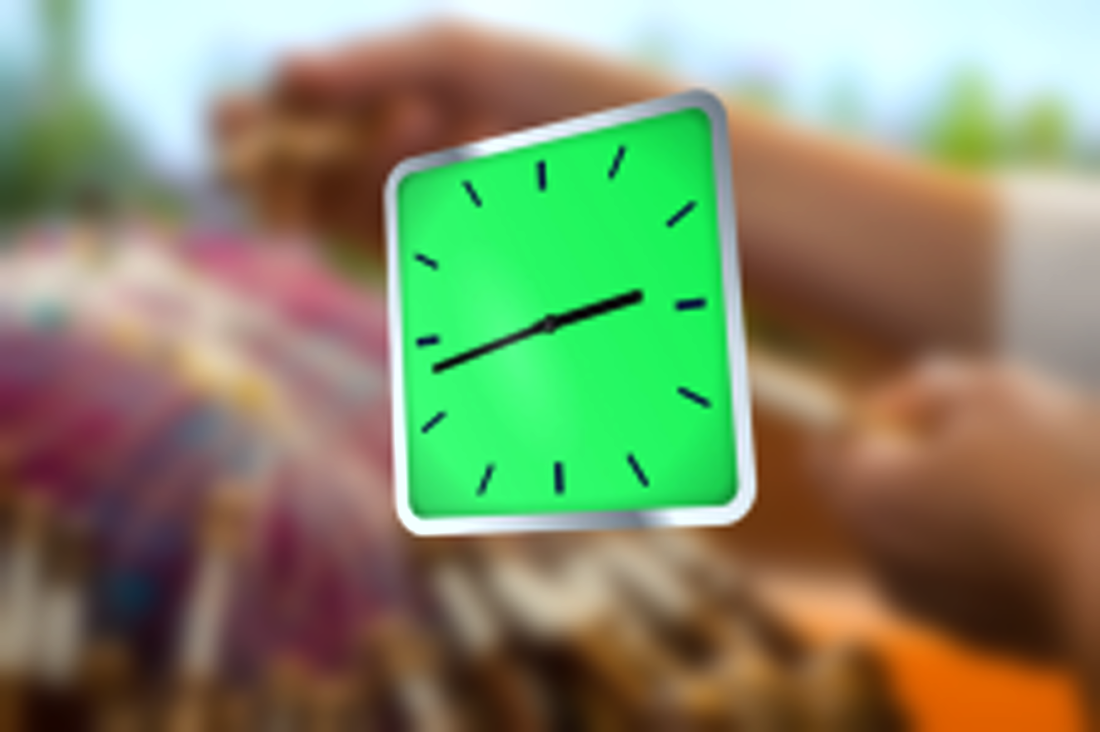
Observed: **2:43**
